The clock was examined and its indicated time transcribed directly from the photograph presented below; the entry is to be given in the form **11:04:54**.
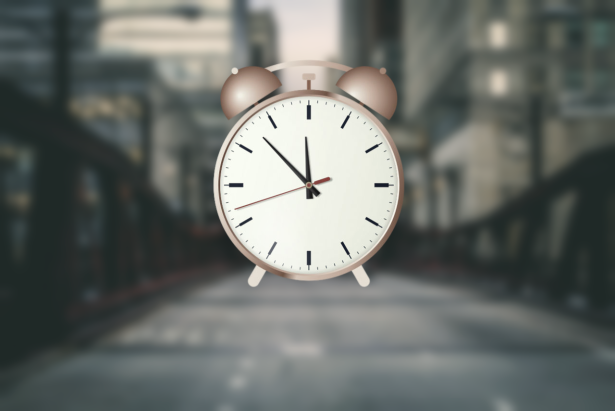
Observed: **11:52:42**
